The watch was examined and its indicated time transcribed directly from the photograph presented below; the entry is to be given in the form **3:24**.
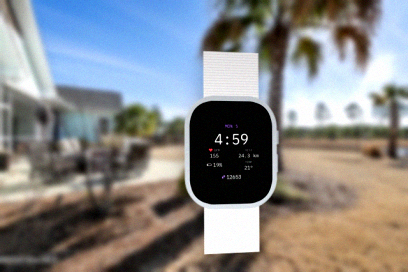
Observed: **4:59**
